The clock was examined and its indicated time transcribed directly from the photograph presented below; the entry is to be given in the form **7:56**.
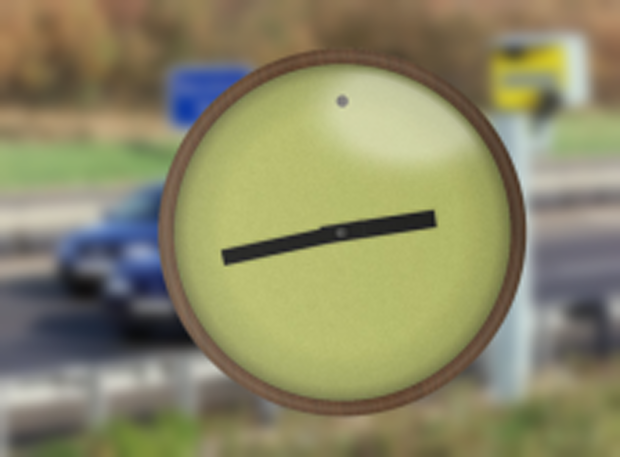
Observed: **2:43**
